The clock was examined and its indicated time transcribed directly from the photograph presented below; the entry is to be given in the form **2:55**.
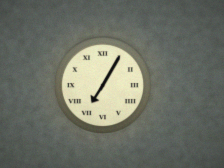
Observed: **7:05**
